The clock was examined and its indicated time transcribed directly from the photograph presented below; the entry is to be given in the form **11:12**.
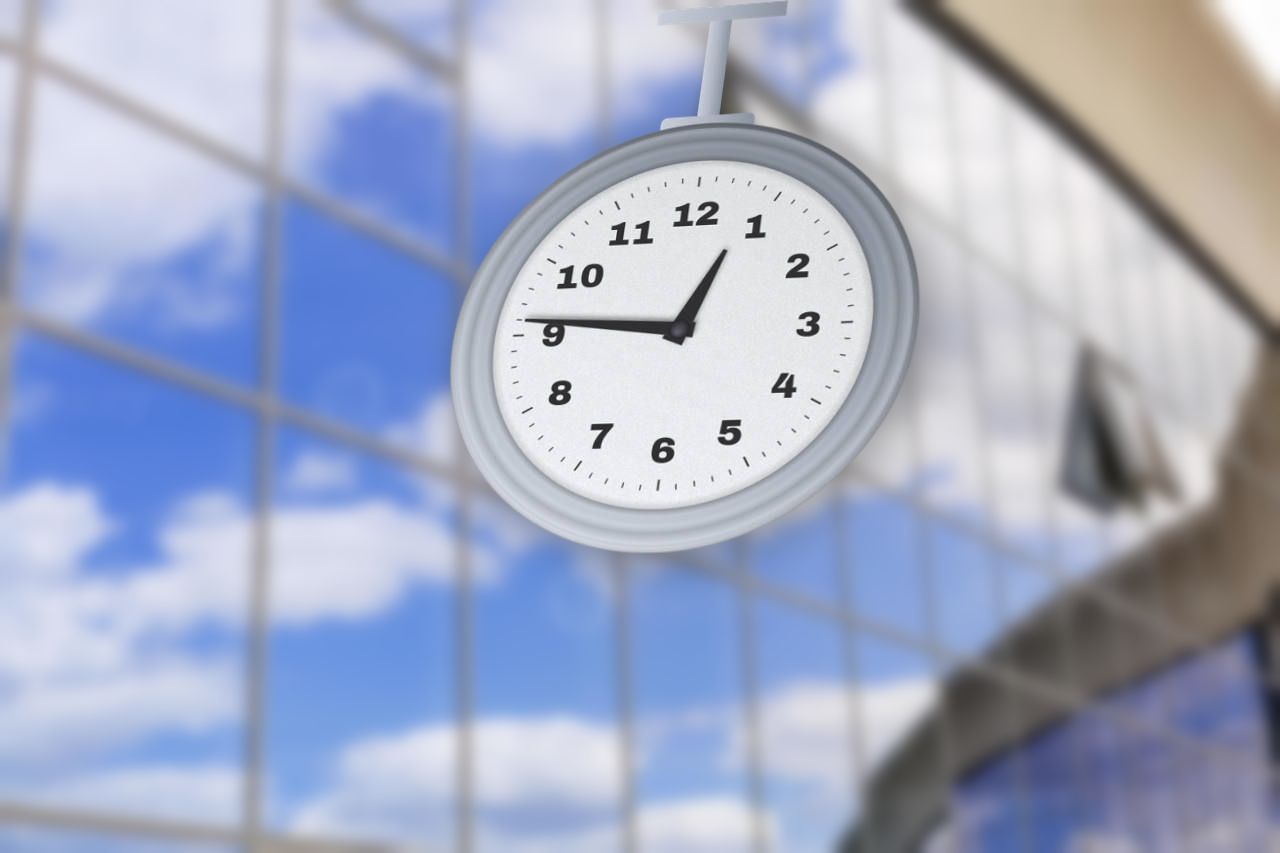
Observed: **12:46**
